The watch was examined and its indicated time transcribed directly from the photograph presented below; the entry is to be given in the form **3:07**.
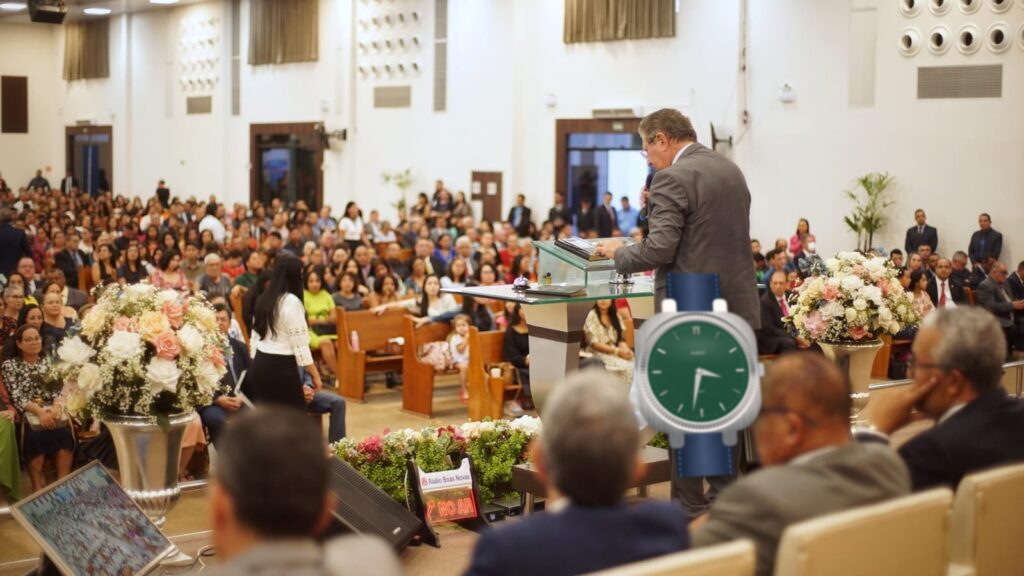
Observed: **3:32**
